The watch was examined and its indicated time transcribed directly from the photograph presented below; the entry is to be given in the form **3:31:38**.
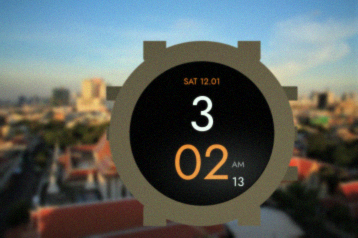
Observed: **3:02:13**
